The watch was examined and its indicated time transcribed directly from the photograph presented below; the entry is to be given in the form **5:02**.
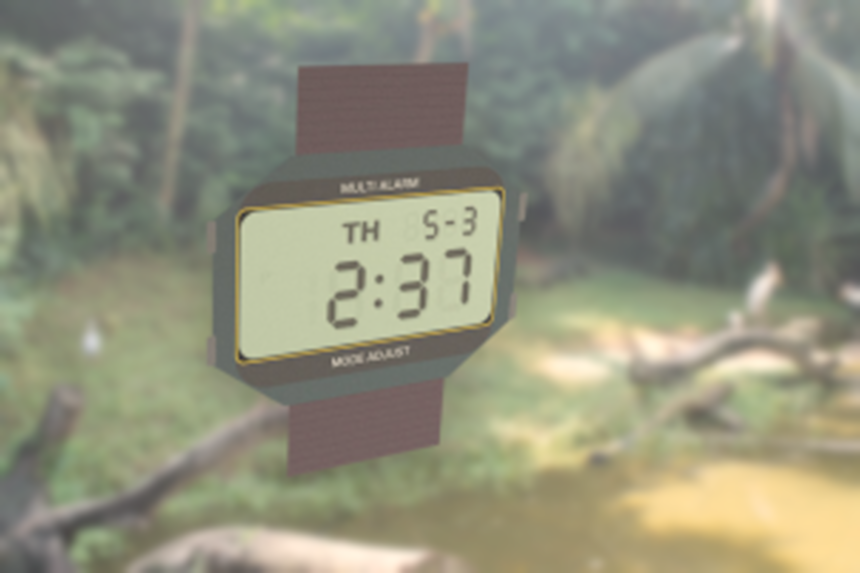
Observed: **2:37**
